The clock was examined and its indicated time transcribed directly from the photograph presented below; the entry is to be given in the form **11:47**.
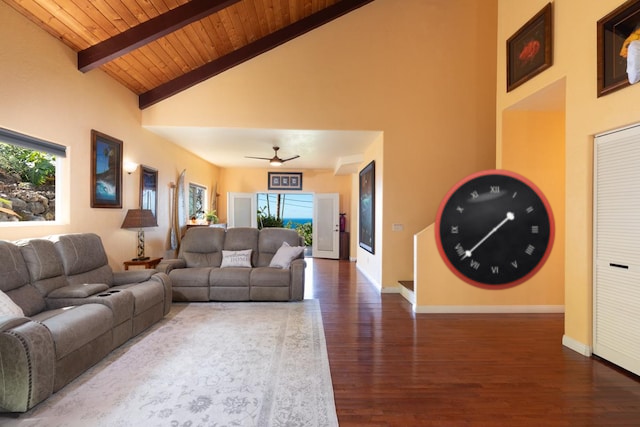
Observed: **1:38**
